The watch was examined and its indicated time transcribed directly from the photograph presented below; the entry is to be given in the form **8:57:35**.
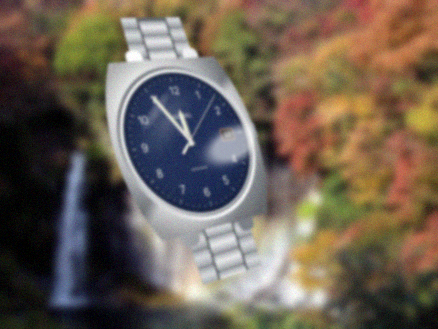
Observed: **11:55:08**
